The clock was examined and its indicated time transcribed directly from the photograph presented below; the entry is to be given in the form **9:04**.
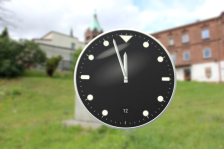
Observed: **11:57**
